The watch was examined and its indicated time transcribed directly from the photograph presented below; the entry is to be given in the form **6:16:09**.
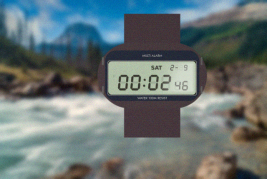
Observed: **0:02:46**
